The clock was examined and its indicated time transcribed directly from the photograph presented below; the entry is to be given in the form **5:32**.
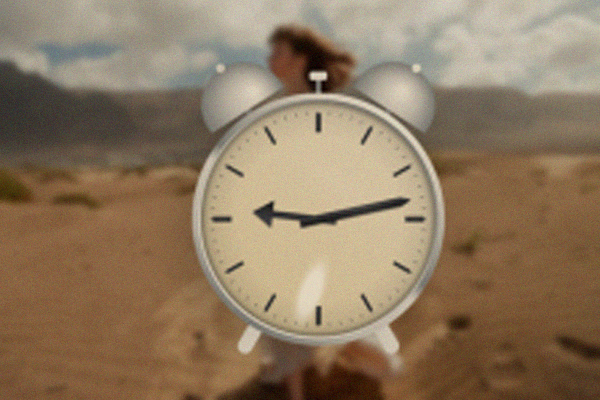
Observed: **9:13**
